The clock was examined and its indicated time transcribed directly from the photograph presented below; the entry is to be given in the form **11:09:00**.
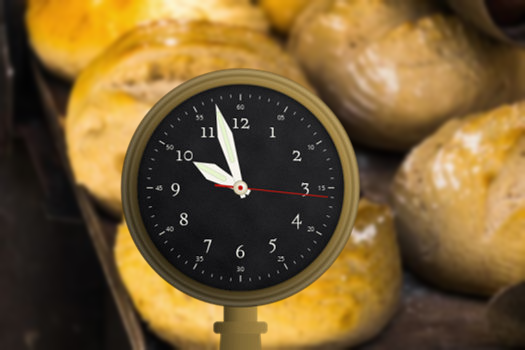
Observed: **9:57:16**
